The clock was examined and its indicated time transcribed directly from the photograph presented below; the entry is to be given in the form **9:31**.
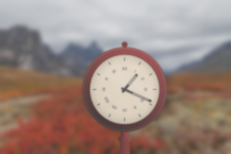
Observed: **1:19**
